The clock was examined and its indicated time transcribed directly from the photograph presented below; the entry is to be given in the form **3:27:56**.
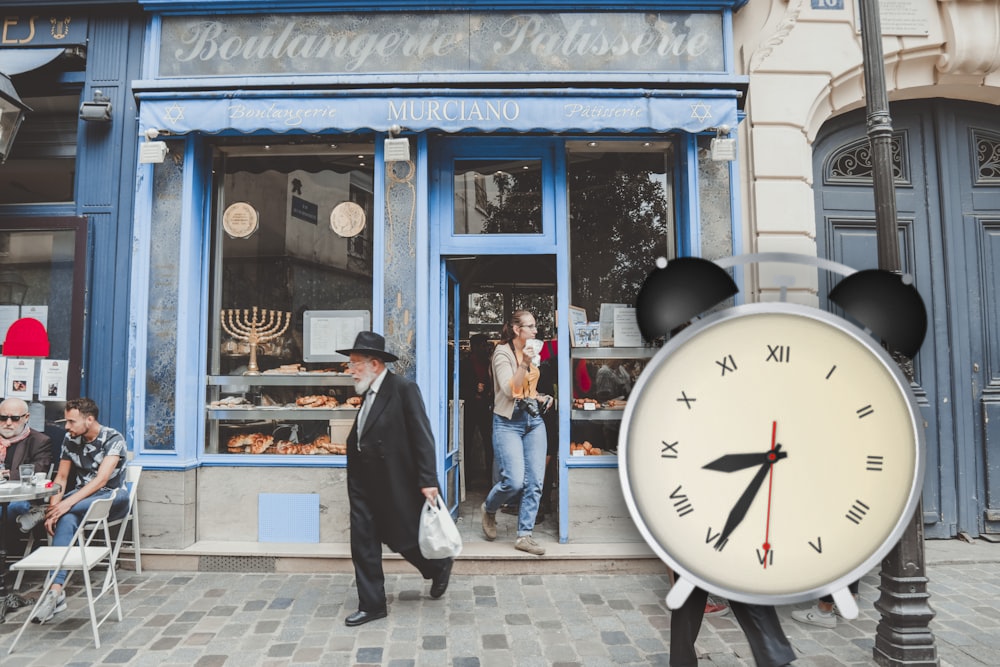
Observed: **8:34:30**
